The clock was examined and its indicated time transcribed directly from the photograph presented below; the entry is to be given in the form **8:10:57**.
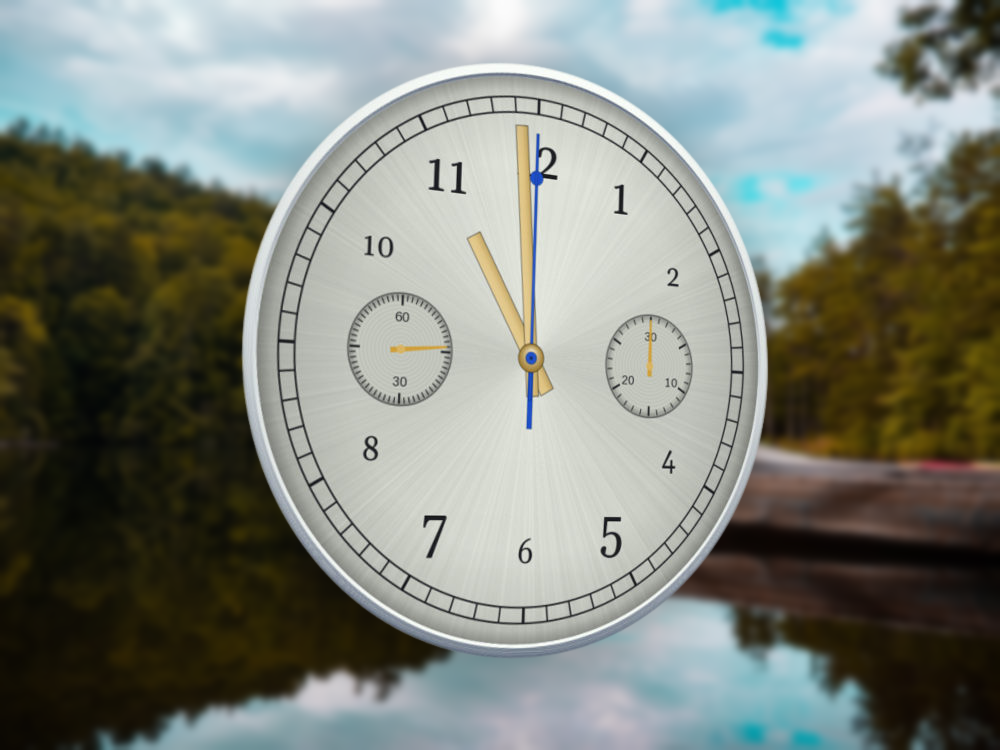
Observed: **10:59:14**
